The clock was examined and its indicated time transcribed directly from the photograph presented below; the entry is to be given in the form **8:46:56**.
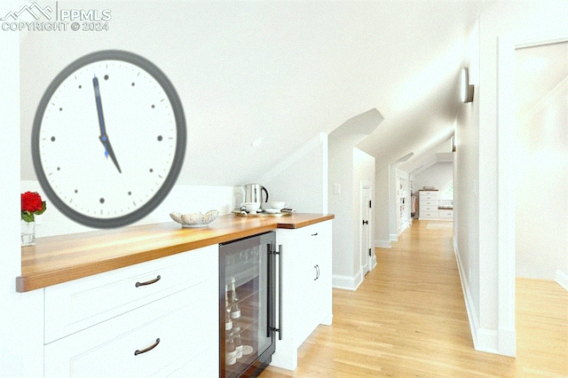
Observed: **4:57:58**
